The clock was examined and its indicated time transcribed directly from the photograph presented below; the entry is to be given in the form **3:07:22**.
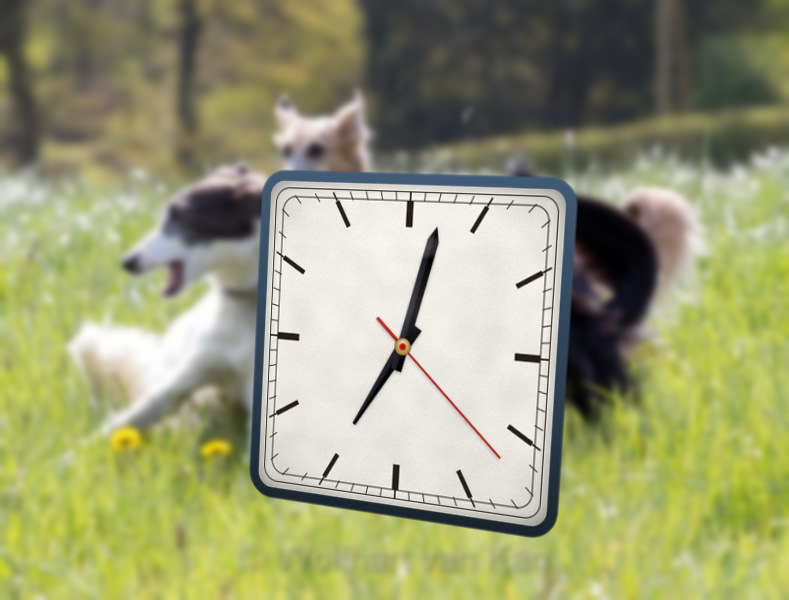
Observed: **7:02:22**
